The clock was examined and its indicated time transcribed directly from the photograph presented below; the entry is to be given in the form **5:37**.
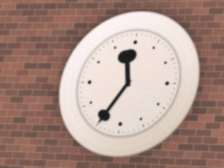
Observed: **11:35**
